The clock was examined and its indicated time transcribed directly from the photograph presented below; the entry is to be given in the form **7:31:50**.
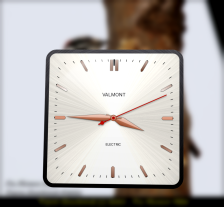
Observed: **3:45:11**
